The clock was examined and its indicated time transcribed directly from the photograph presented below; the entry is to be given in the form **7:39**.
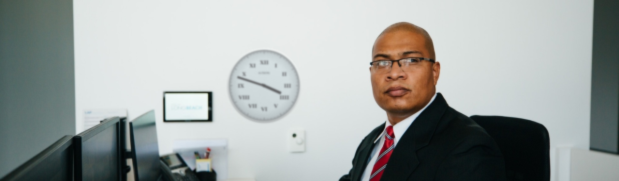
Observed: **3:48**
